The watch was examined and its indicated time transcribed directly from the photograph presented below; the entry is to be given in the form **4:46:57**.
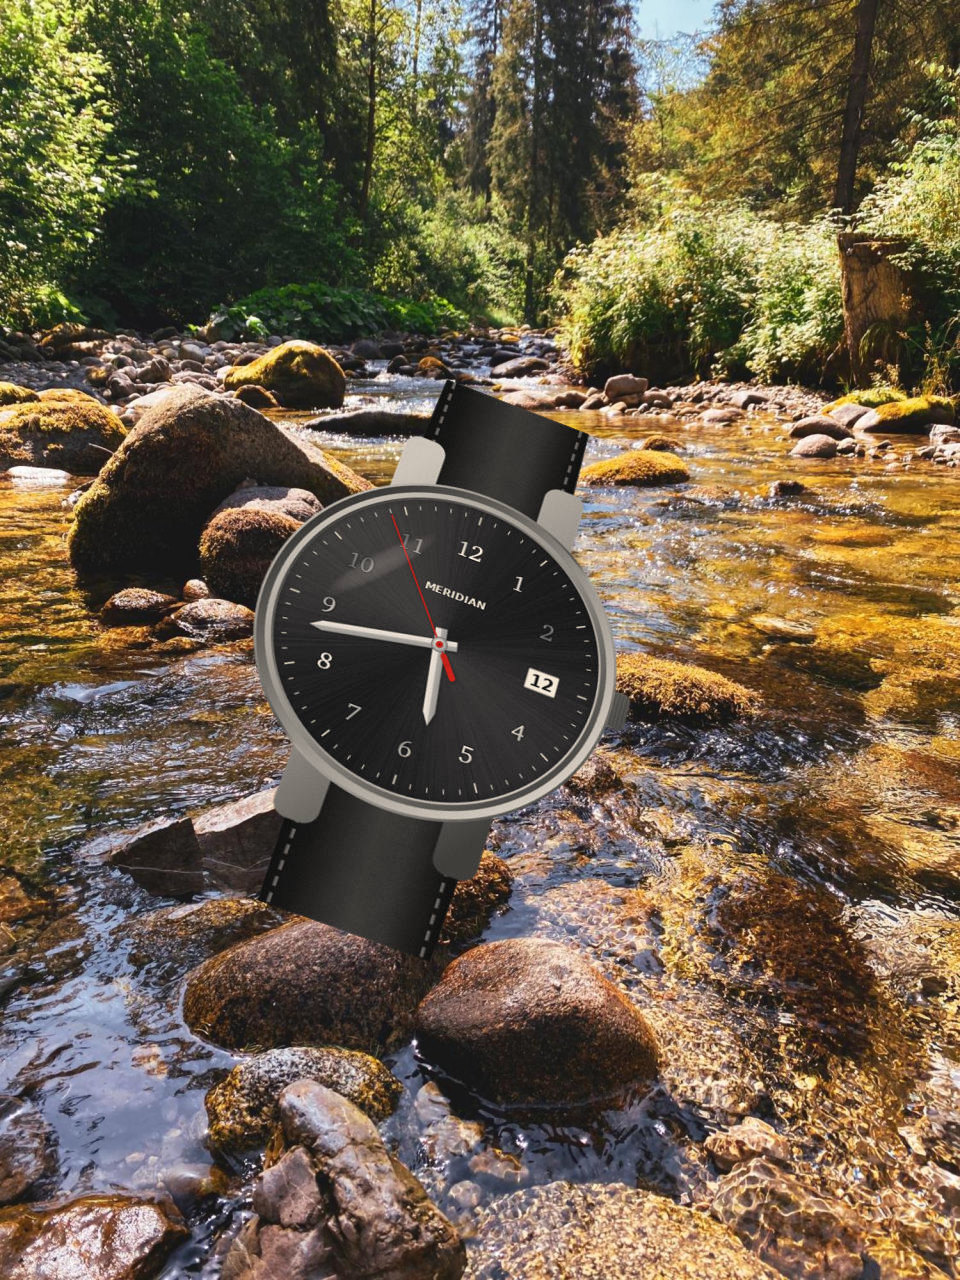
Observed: **5:42:54**
